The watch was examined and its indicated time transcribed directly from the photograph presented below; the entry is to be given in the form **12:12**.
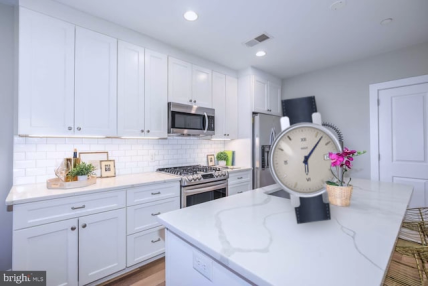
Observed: **6:07**
